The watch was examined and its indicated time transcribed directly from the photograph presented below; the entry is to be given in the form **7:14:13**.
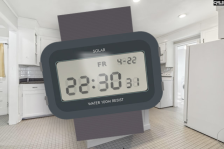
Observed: **22:30:31**
